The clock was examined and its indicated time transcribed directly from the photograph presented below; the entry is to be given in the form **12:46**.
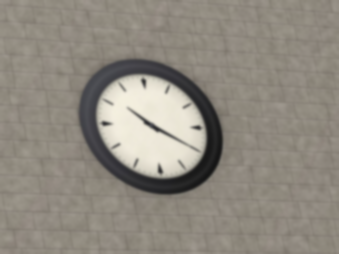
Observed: **10:20**
